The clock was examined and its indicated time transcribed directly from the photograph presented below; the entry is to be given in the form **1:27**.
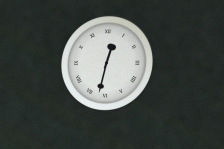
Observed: **12:32**
